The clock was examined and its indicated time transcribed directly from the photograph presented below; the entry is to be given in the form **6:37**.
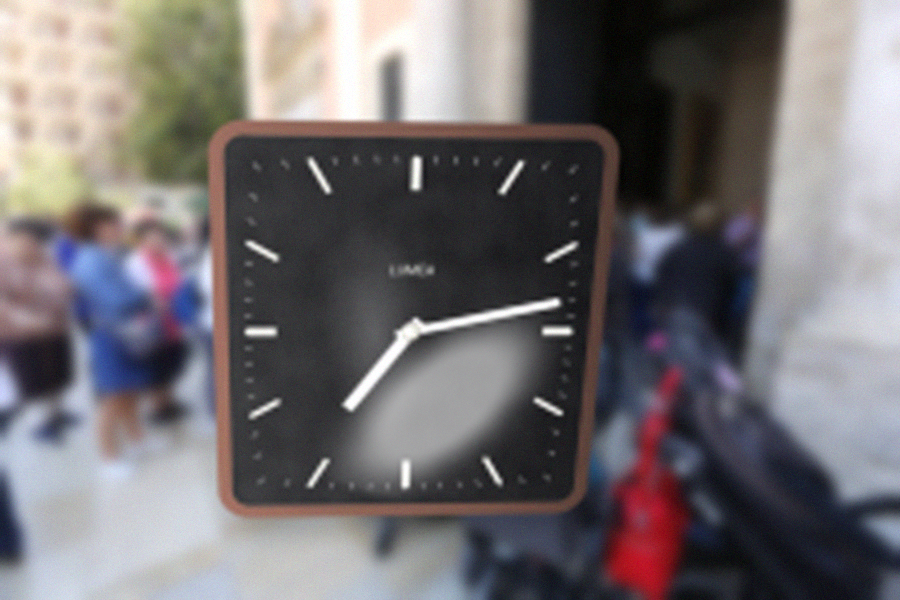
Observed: **7:13**
